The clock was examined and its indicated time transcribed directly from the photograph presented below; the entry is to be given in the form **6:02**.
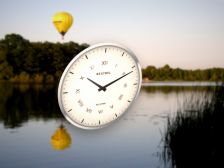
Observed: **10:11**
